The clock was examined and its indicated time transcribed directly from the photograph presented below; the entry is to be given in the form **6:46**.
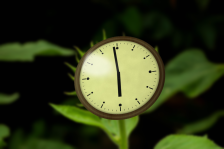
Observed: **5:59**
